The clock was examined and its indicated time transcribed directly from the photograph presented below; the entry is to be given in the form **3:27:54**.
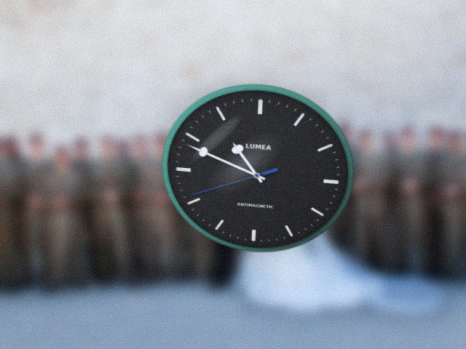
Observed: **10:48:41**
